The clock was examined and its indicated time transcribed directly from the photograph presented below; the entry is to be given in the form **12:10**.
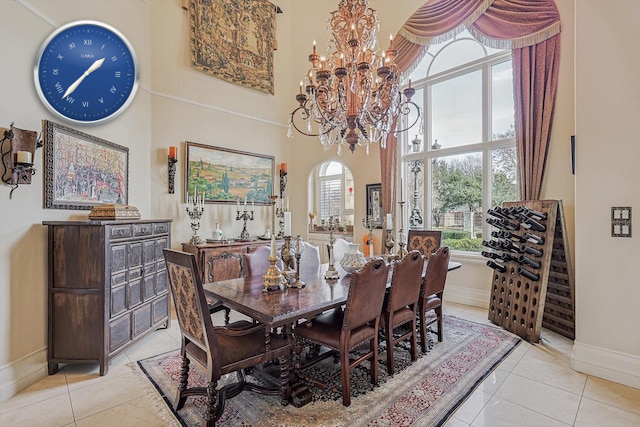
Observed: **1:37**
